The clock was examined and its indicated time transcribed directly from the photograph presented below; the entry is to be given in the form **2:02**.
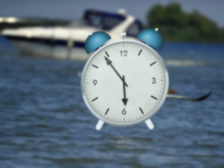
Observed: **5:54**
